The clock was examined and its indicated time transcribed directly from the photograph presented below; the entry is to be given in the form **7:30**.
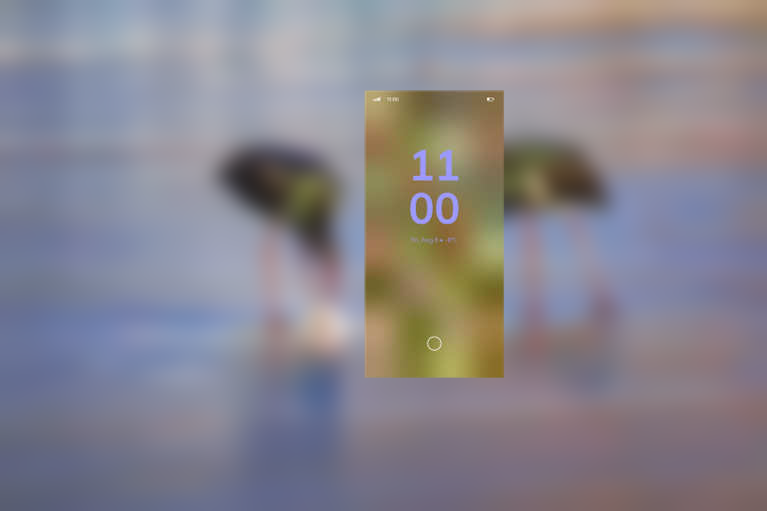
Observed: **11:00**
